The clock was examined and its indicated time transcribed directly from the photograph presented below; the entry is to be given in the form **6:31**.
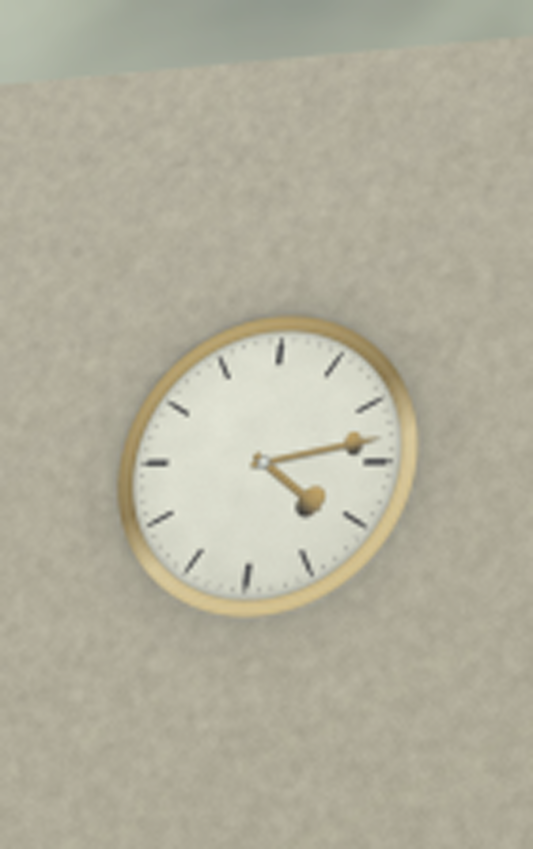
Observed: **4:13**
